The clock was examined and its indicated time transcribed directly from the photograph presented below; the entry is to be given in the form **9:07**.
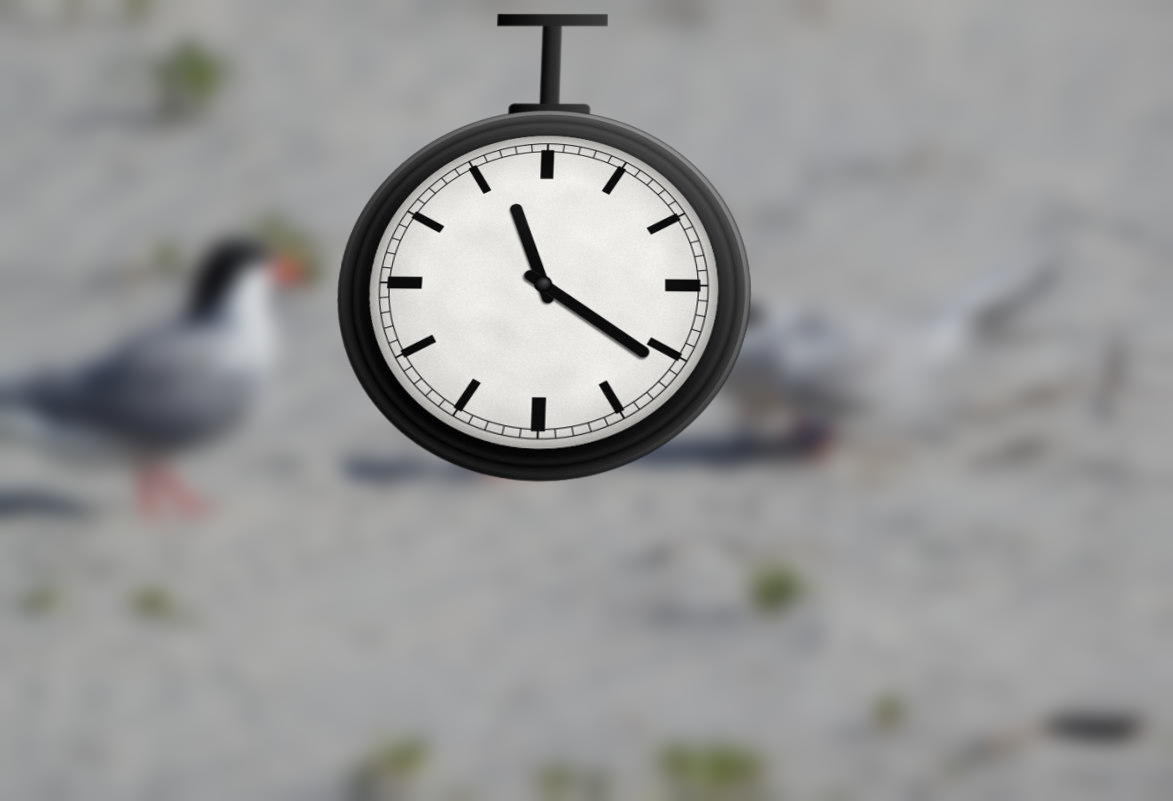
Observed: **11:21**
